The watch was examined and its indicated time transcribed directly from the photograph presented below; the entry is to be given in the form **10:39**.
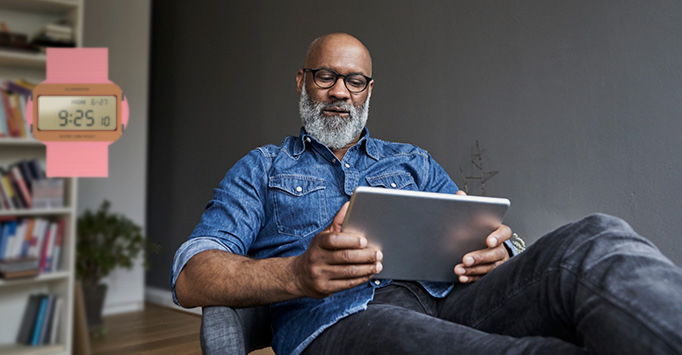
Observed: **9:25**
